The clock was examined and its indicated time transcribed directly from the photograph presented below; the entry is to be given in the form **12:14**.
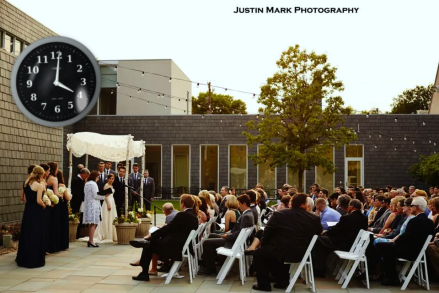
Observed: **4:01**
